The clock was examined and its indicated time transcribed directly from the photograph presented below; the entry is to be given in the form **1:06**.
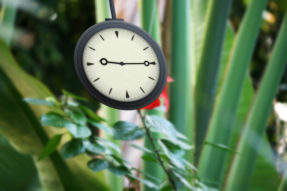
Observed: **9:15**
